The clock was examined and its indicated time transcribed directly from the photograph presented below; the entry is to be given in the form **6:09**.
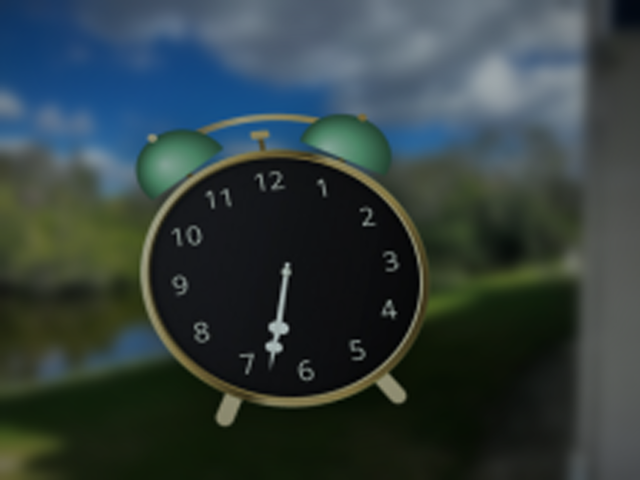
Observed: **6:33**
